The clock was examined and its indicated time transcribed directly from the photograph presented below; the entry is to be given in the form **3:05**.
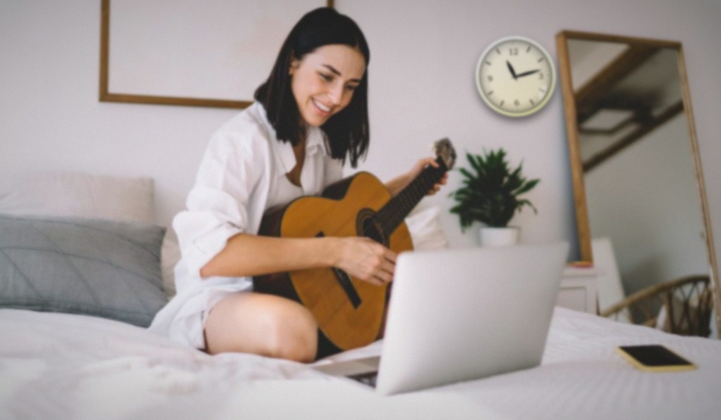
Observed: **11:13**
